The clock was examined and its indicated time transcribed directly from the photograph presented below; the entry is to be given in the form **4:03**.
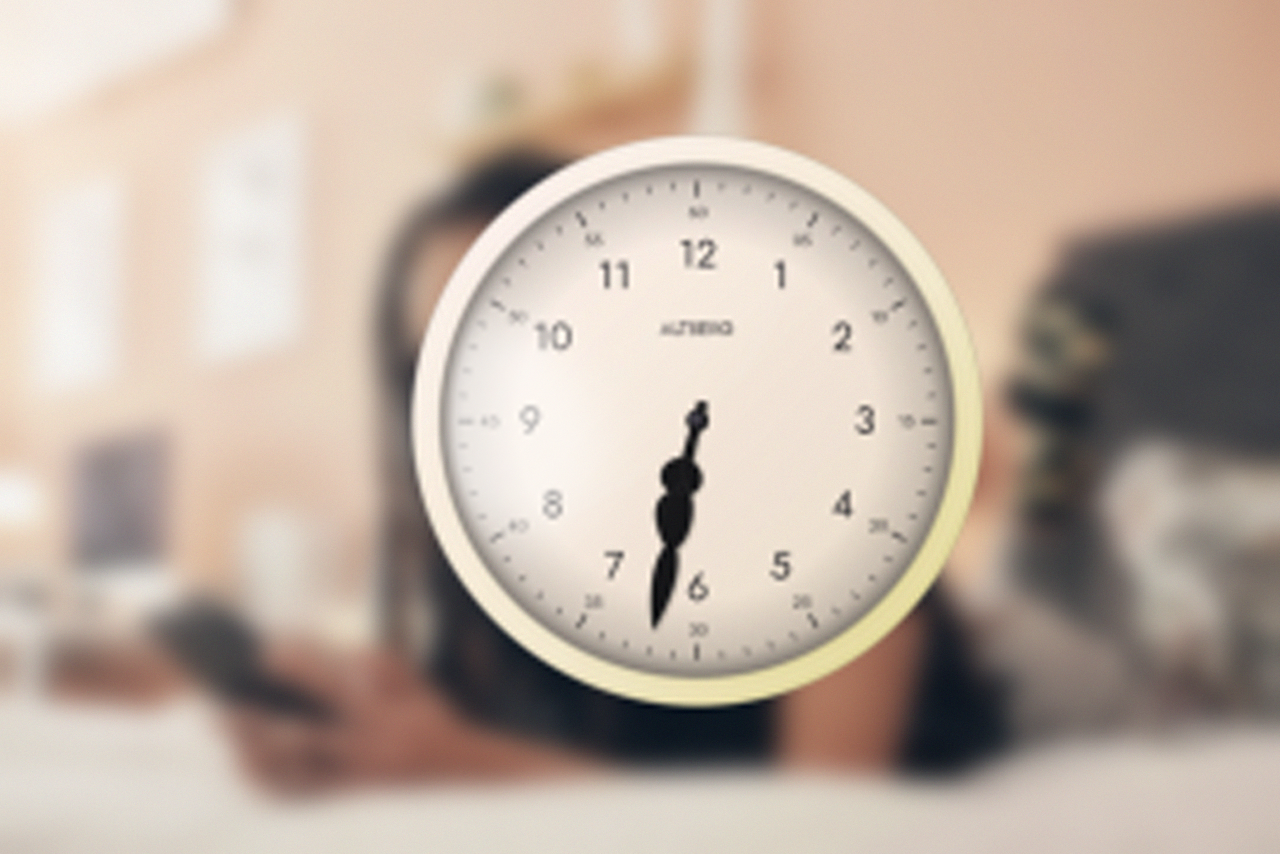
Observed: **6:32**
